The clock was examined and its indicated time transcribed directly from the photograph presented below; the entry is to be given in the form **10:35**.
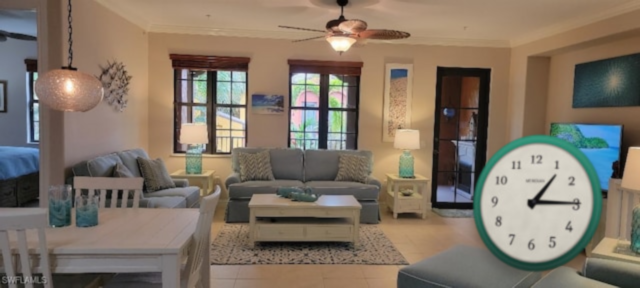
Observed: **1:15**
